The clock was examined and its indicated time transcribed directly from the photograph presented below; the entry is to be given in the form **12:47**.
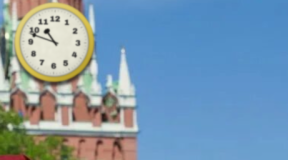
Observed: **10:48**
